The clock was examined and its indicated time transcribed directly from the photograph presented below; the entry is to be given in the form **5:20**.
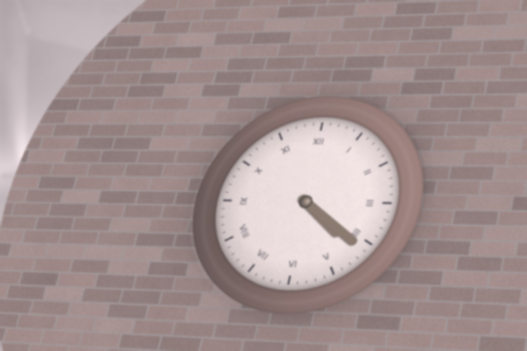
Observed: **4:21**
